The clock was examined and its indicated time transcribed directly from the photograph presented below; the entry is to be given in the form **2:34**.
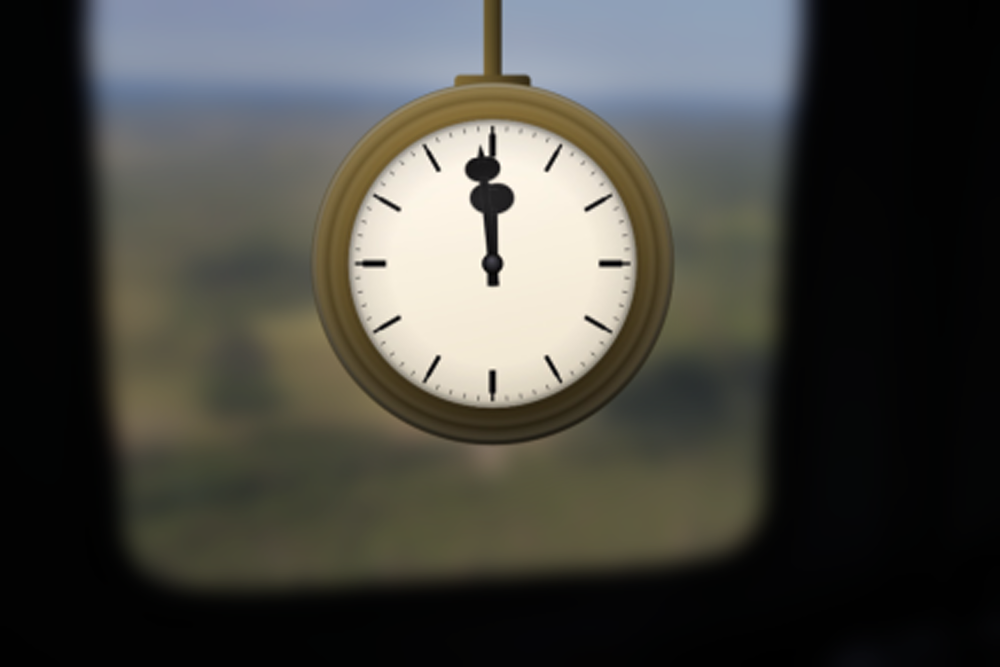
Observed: **11:59**
